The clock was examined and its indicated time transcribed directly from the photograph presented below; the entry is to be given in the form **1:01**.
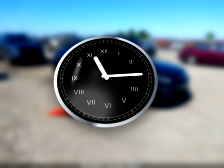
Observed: **11:15**
